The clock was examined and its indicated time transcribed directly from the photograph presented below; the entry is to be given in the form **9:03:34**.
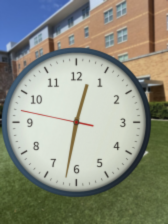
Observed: **12:31:47**
